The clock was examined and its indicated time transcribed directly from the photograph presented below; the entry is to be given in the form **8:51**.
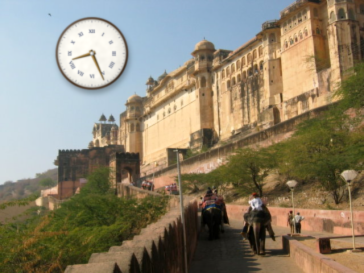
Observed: **8:26**
